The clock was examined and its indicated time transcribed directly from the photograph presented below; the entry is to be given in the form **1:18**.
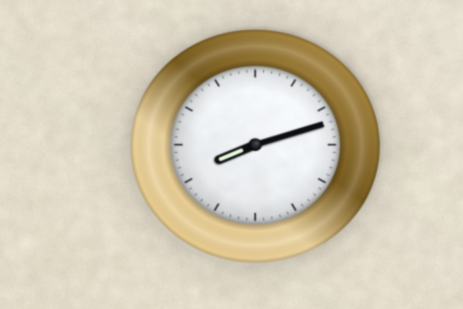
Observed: **8:12**
